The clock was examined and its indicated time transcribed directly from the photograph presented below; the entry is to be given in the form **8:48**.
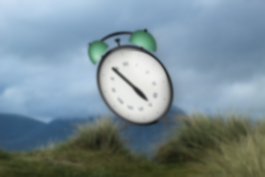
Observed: **4:54**
